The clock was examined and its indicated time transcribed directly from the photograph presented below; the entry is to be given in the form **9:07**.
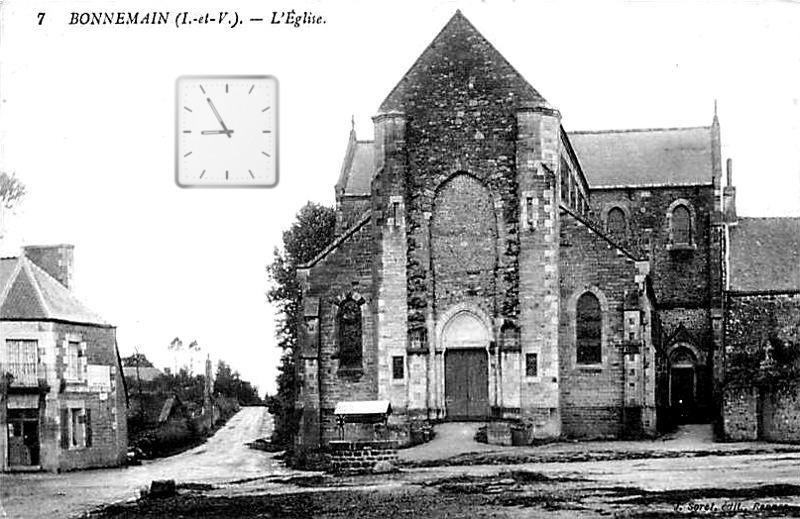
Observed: **8:55**
